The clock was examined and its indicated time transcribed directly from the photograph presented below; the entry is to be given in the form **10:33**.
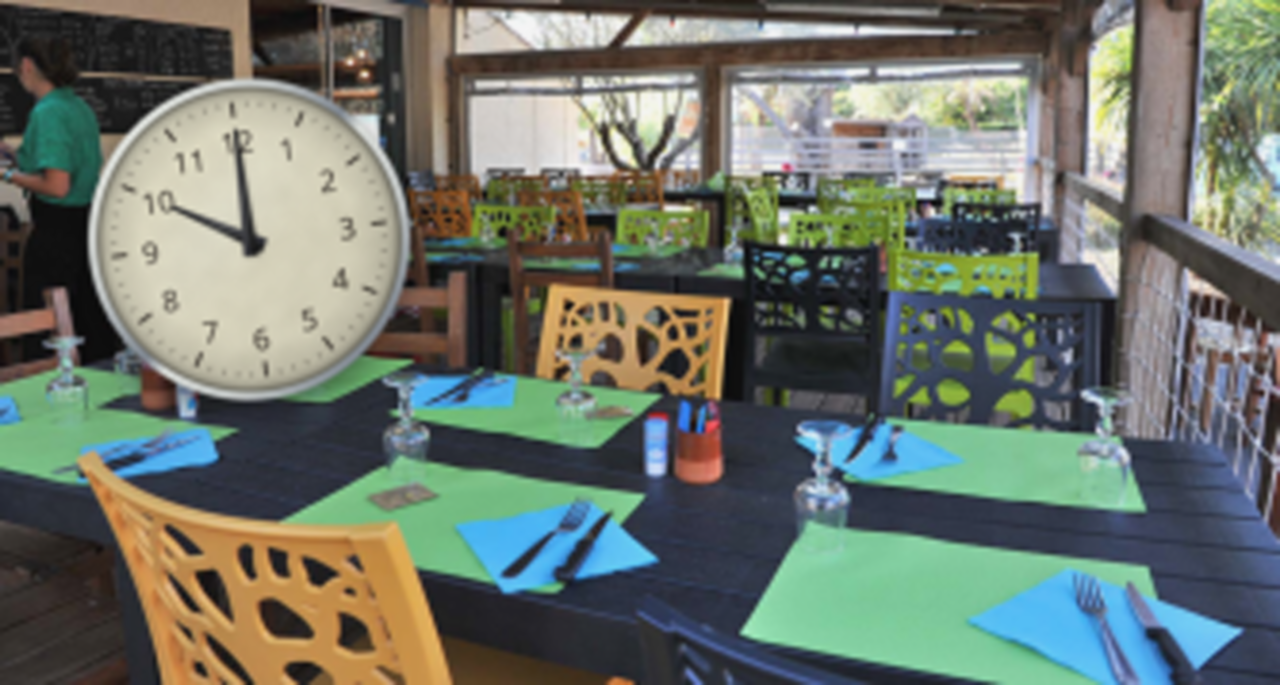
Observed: **10:00**
